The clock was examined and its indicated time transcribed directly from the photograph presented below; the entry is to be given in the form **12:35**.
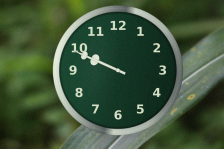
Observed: **9:49**
